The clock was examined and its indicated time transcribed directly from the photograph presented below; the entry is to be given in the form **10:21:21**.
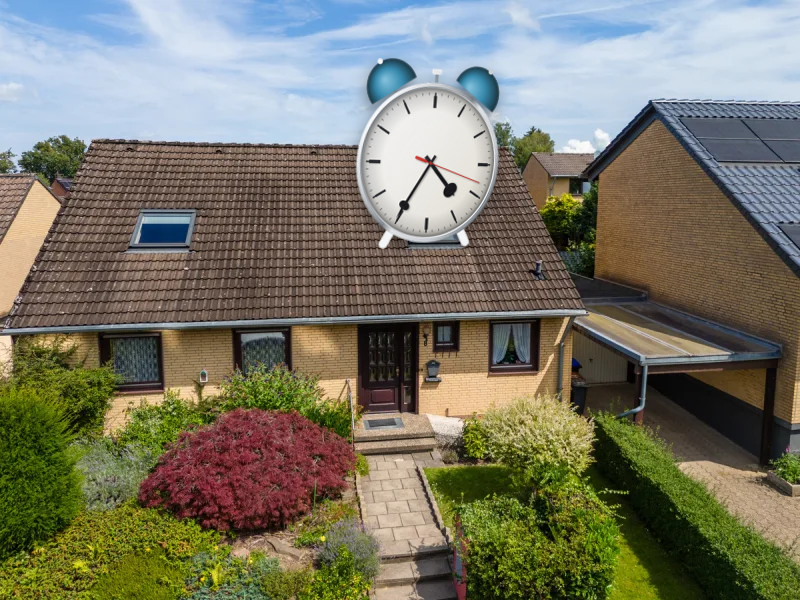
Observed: **4:35:18**
